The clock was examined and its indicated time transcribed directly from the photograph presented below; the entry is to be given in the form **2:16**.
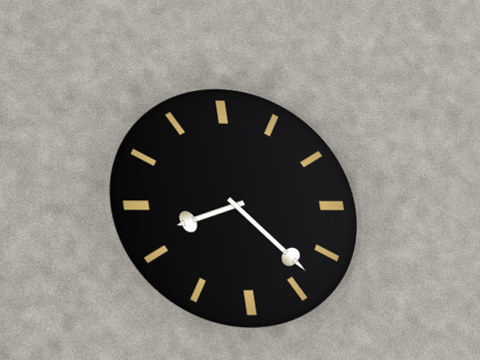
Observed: **8:23**
